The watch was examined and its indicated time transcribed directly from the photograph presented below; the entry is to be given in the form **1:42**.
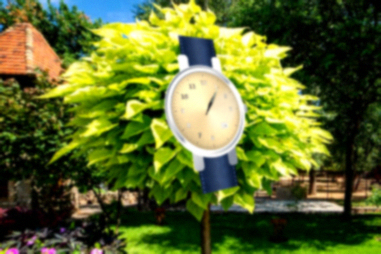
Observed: **1:06**
